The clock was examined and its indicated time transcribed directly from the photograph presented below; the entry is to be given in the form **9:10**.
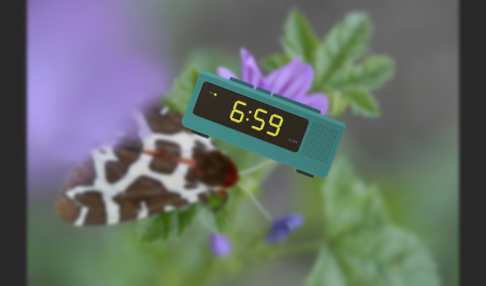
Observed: **6:59**
